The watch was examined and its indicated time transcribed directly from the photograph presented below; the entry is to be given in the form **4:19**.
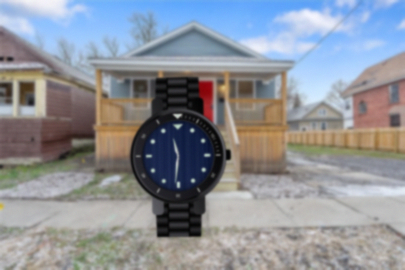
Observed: **11:31**
